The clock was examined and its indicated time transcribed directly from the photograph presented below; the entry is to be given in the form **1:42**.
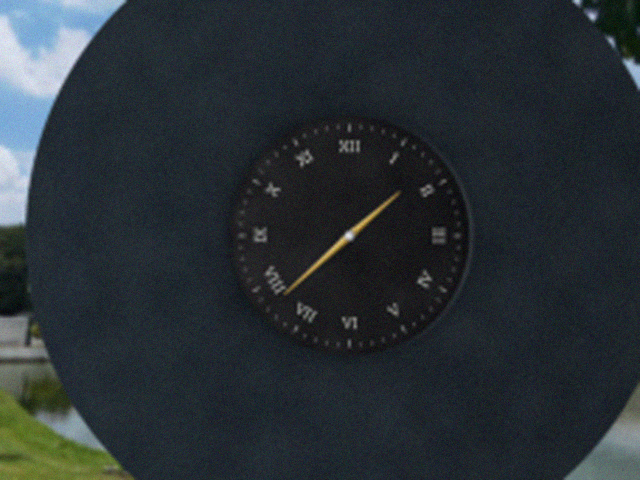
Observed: **1:38**
